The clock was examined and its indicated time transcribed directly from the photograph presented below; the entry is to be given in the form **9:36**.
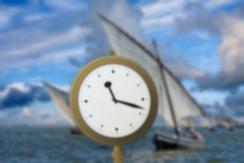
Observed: **11:18**
